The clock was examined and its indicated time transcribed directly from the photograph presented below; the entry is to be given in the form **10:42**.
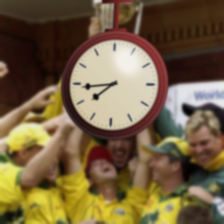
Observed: **7:44**
